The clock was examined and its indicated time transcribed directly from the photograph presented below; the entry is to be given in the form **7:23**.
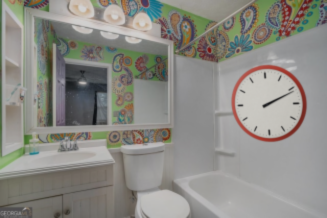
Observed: **2:11**
